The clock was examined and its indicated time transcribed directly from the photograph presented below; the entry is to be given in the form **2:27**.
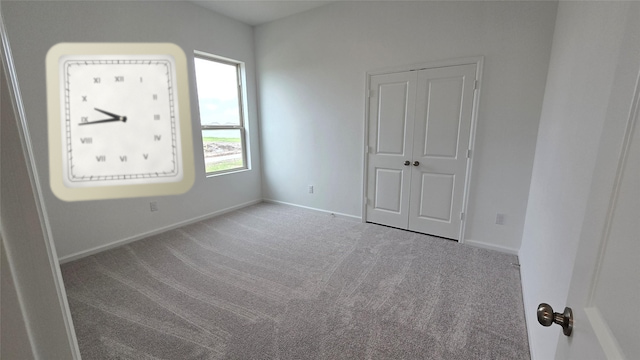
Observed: **9:44**
